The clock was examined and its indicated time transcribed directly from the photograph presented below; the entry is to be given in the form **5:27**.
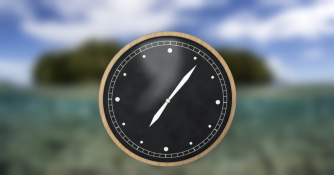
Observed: **7:06**
